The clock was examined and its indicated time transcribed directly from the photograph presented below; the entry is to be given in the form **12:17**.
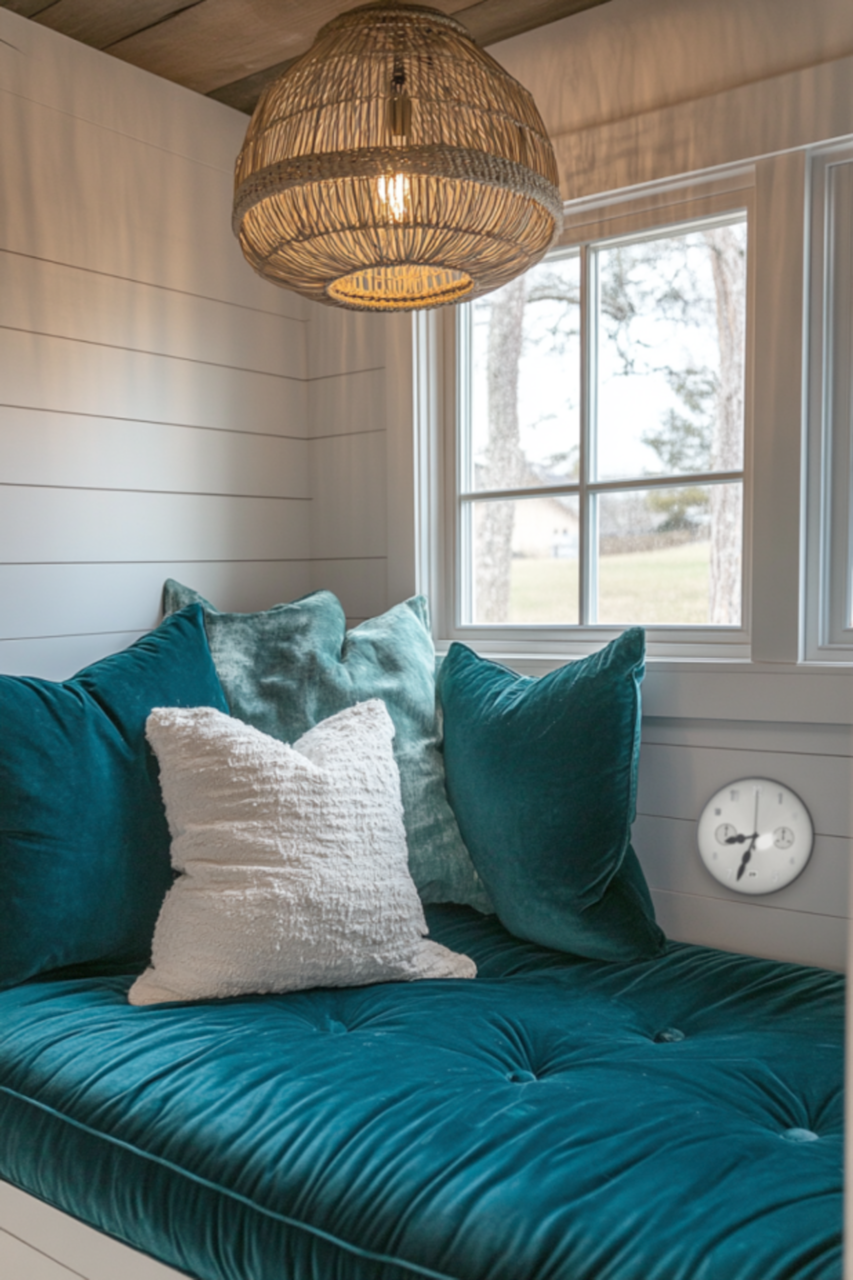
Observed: **8:33**
